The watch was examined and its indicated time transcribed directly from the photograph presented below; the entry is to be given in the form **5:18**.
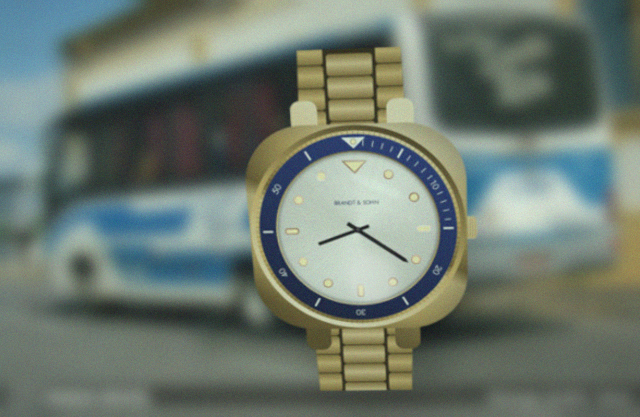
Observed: **8:21**
